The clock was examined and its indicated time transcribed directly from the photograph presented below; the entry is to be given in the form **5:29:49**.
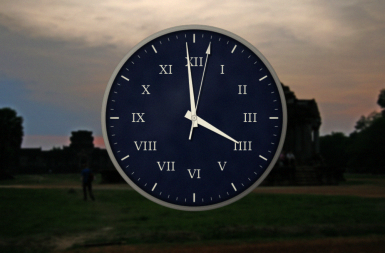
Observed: **3:59:02**
